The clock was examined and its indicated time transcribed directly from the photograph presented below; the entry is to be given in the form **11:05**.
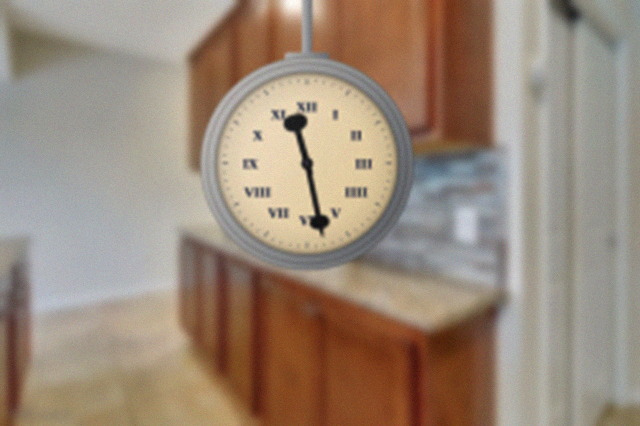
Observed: **11:28**
